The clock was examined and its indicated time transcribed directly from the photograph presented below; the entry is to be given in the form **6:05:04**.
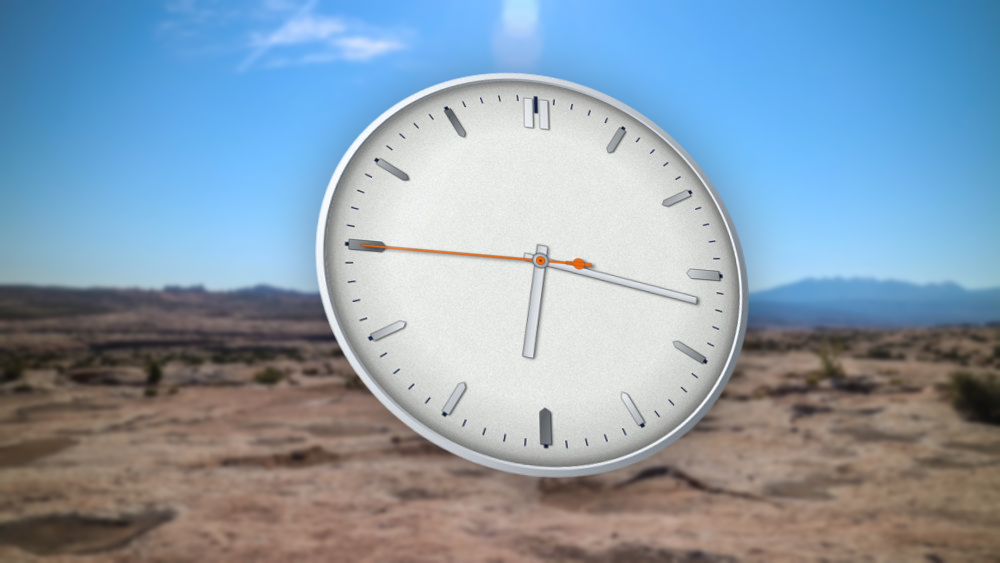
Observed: **6:16:45**
